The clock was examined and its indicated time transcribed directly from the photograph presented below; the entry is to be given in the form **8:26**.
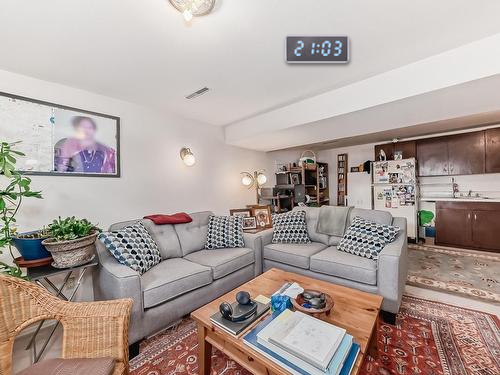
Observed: **21:03**
